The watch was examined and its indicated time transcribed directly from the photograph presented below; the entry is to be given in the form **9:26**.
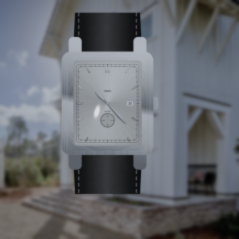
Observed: **10:23**
